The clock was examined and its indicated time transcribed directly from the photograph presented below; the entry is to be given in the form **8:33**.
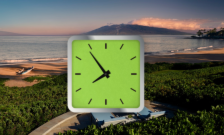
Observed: **7:54**
